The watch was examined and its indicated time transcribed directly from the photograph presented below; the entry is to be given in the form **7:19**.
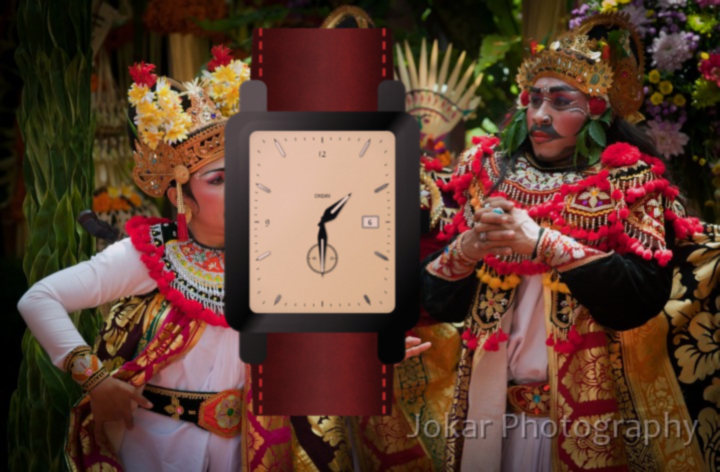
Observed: **1:30**
